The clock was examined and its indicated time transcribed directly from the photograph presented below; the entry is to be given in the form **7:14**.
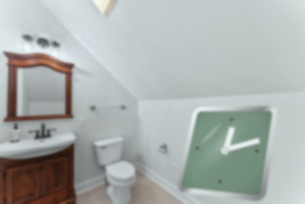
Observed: **12:12**
